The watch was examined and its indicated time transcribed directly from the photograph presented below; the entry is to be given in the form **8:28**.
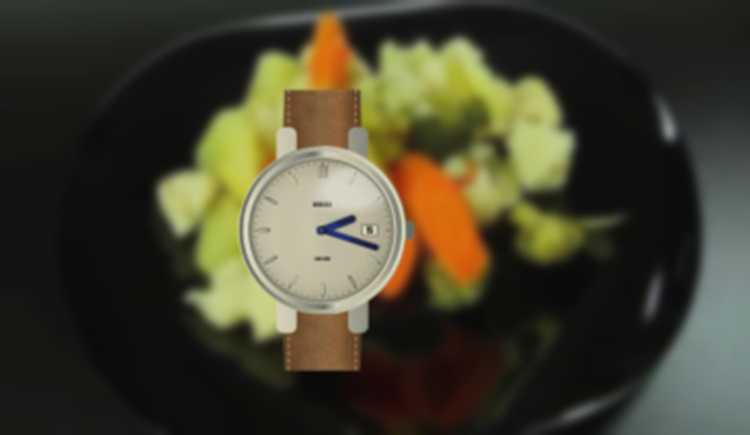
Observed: **2:18**
